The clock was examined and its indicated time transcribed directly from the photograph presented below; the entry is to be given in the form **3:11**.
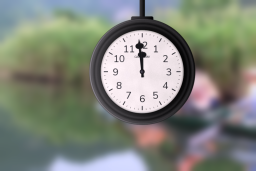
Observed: **11:59**
